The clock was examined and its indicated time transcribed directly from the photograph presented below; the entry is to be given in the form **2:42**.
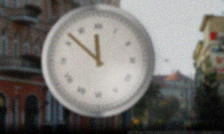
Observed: **11:52**
